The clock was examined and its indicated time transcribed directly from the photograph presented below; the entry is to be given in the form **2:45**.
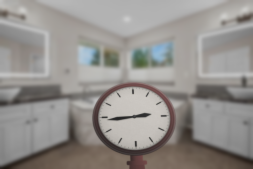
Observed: **2:44**
